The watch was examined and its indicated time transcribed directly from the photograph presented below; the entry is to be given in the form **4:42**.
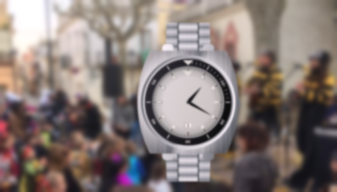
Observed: **1:20**
